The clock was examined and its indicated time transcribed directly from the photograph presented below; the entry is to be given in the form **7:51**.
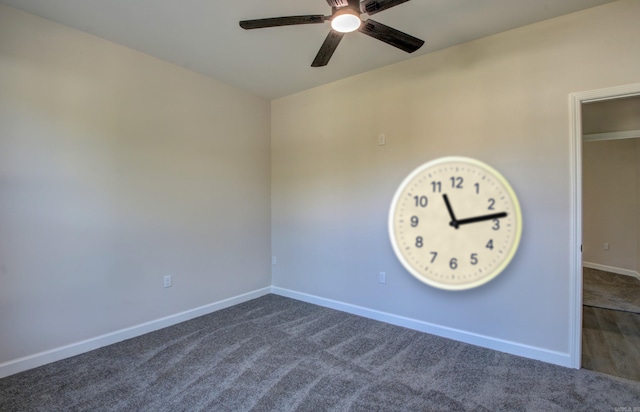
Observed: **11:13**
